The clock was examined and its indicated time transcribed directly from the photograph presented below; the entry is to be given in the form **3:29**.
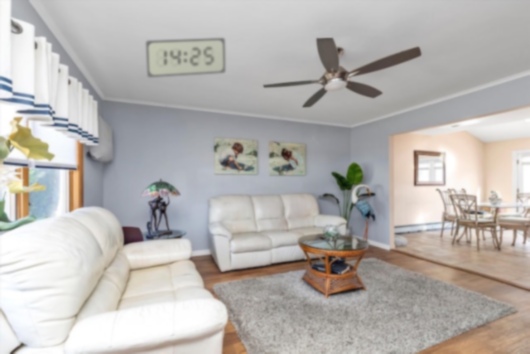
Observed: **14:25**
